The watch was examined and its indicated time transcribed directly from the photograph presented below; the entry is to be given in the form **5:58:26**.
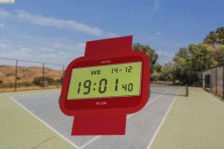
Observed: **19:01:40**
